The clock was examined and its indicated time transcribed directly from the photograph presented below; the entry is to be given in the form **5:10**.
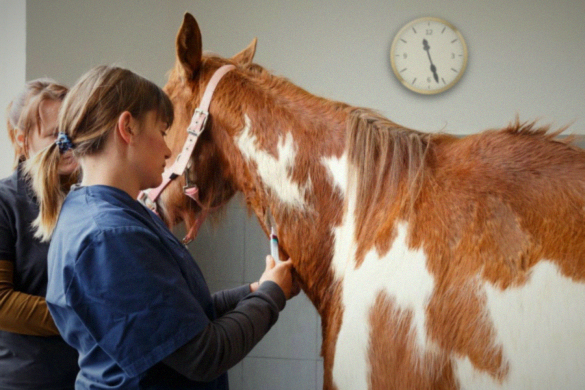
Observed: **11:27**
